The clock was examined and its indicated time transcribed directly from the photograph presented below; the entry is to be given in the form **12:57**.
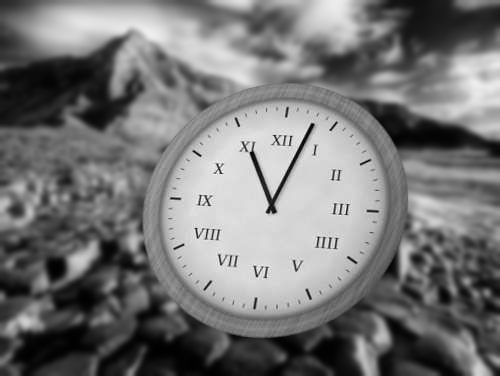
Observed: **11:03**
